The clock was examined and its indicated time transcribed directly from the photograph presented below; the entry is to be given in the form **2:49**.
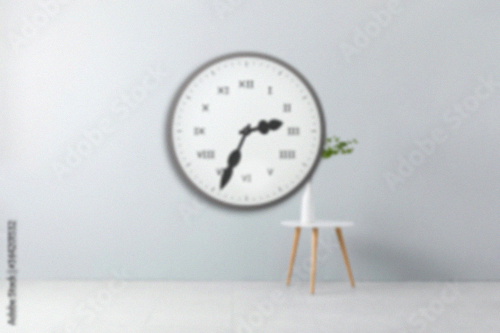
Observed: **2:34**
